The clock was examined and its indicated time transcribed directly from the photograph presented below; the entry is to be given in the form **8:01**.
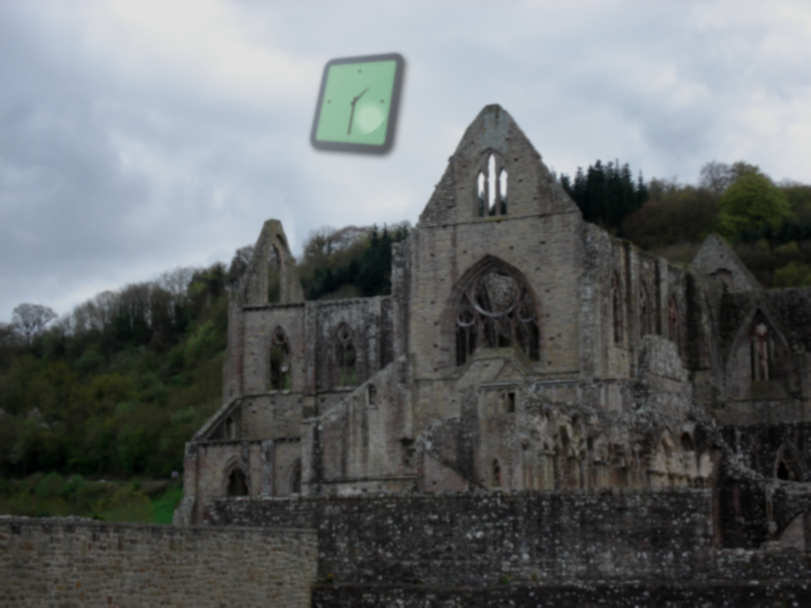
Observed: **1:30**
